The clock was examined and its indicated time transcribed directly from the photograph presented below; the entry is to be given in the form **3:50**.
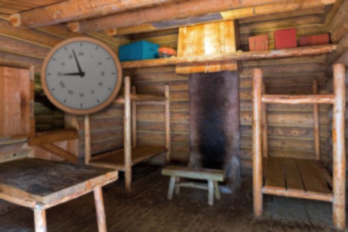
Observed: **8:57**
